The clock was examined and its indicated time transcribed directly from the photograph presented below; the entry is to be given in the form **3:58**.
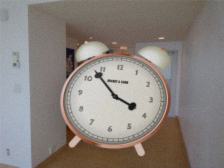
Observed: **3:53**
